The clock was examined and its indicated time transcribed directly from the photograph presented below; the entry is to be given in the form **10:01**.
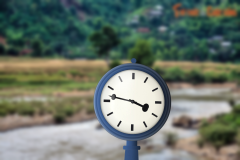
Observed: **3:47**
